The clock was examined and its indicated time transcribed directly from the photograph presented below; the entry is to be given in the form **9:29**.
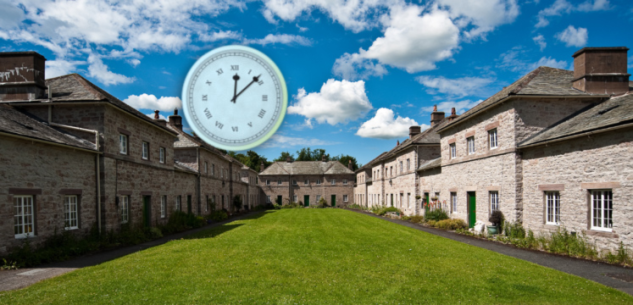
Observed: **12:08**
